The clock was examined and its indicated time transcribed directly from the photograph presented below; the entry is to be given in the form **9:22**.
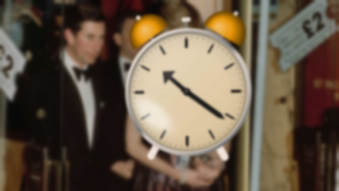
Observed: **10:21**
